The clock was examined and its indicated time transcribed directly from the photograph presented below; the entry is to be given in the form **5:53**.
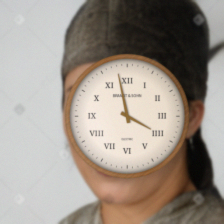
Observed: **3:58**
